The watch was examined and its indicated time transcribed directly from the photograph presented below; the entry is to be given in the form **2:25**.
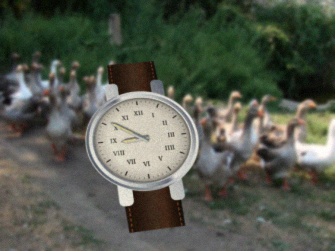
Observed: **8:51**
